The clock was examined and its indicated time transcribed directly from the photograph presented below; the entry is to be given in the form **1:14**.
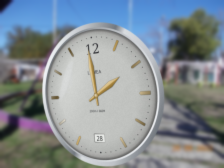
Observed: **1:59**
